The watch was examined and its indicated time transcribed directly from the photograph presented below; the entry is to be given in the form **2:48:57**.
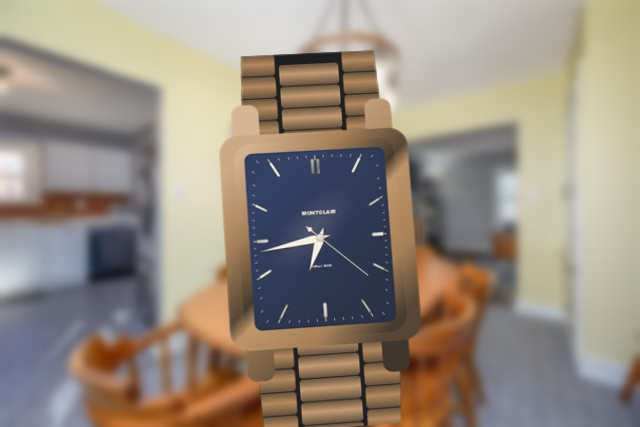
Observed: **6:43:22**
